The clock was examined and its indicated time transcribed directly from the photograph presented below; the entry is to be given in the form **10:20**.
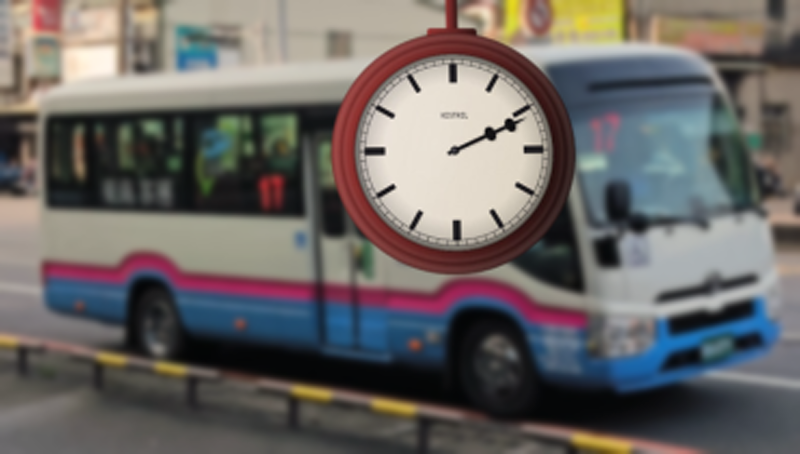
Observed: **2:11**
